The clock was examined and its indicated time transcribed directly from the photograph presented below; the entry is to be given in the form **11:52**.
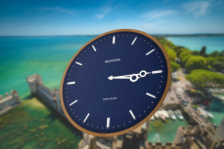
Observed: **3:15**
